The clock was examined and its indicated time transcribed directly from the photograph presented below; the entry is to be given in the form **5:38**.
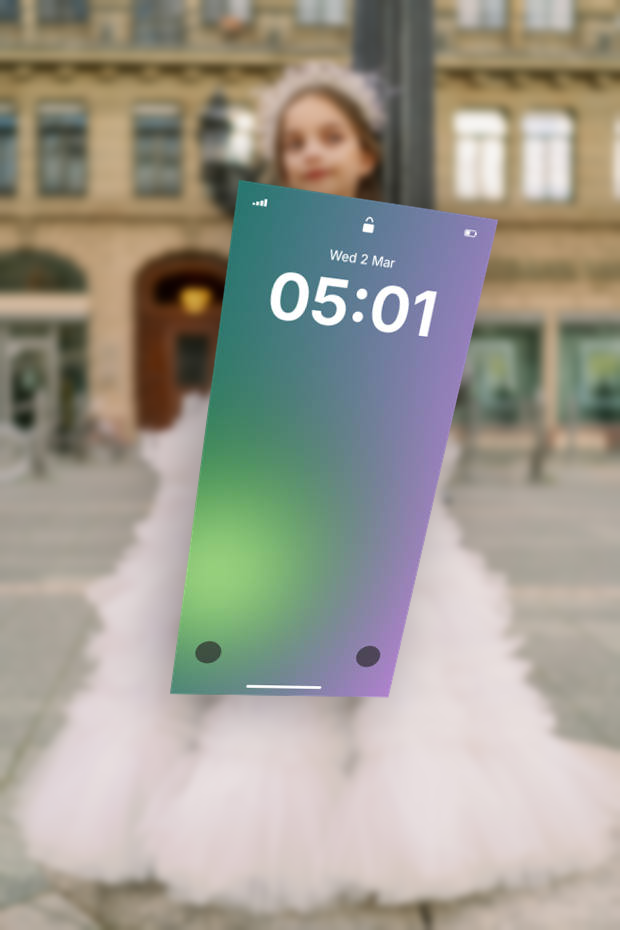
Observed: **5:01**
